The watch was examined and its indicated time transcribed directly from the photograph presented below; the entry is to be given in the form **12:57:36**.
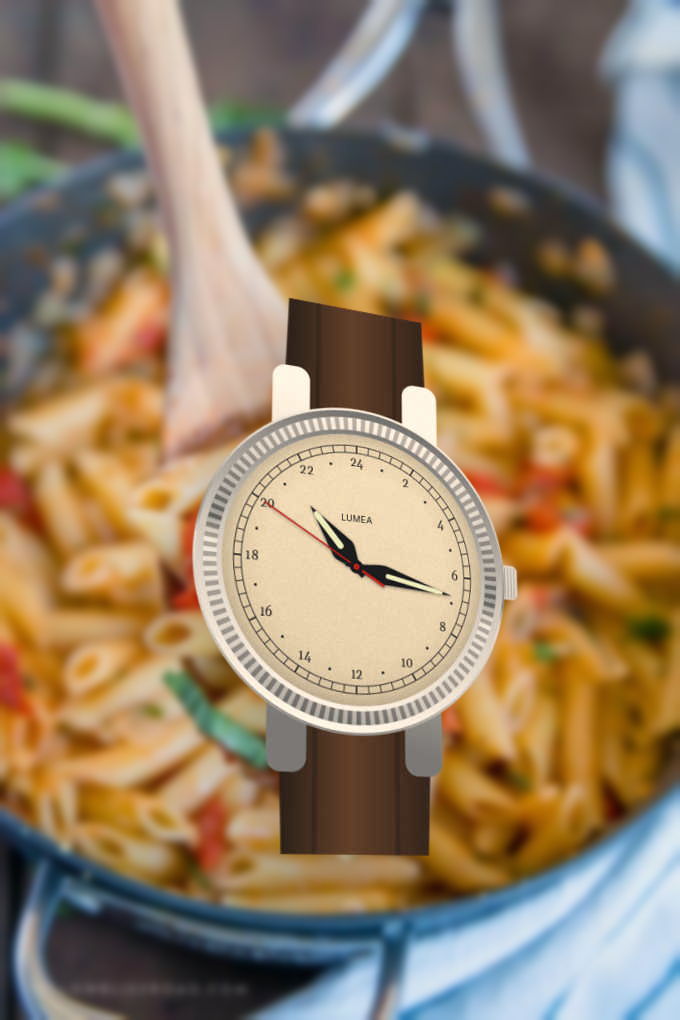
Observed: **21:16:50**
